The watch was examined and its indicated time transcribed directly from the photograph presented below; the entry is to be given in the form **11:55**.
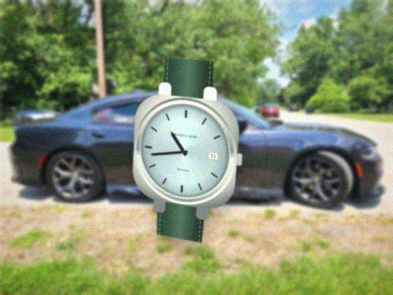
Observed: **10:43**
